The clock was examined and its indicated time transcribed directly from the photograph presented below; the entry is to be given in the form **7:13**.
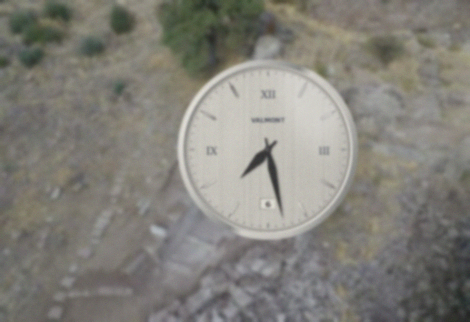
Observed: **7:28**
